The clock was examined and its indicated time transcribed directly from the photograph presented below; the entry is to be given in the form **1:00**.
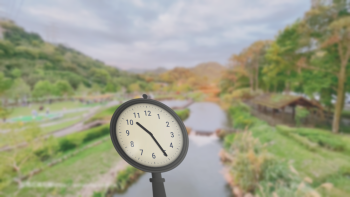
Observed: **10:25**
